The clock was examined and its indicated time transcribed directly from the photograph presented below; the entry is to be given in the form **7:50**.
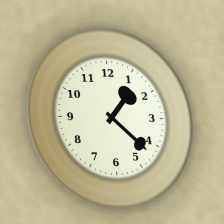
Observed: **1:22**
